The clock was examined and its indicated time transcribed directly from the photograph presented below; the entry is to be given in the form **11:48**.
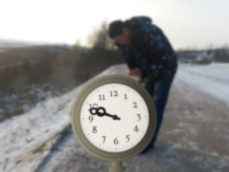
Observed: **9:48**
